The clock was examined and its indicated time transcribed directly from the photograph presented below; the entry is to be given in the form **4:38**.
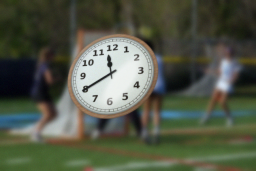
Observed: **11:40**
